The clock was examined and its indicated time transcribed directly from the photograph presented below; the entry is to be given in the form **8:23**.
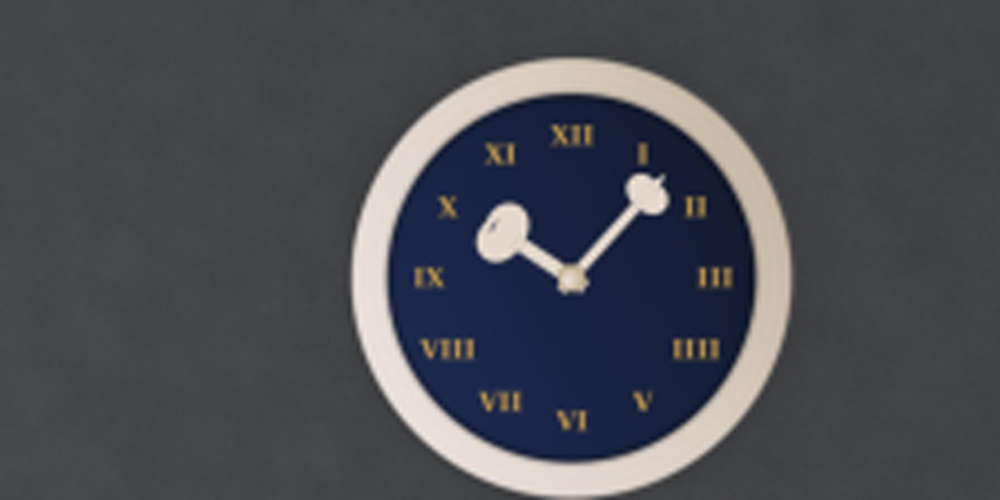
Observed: **10:07**
